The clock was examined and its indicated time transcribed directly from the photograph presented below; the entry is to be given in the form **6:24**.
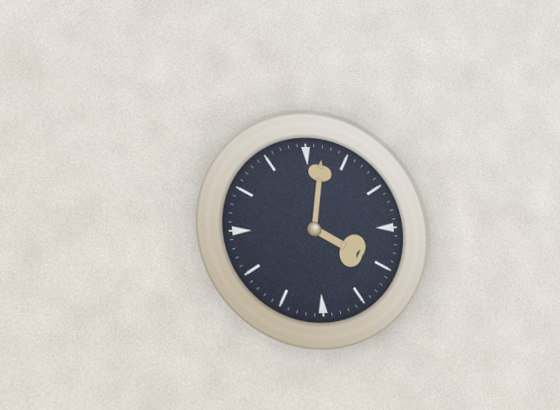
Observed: **4:02**
